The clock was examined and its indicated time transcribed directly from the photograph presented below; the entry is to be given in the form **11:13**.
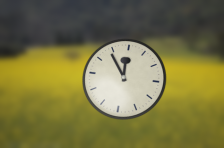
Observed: **11:54**
